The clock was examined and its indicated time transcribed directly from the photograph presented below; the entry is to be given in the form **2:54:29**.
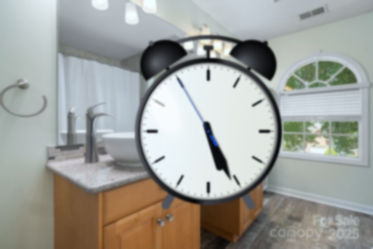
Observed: **5:25:55**
